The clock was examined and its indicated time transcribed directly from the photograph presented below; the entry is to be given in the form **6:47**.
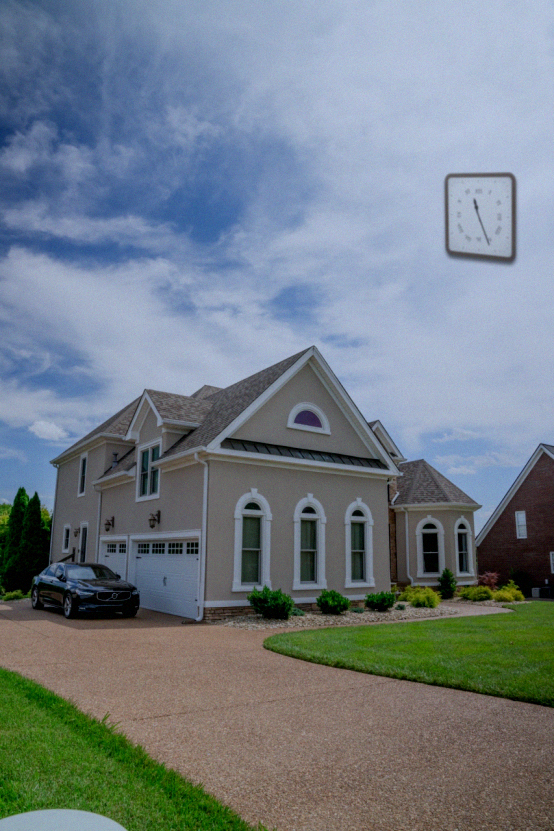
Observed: **11:26**
